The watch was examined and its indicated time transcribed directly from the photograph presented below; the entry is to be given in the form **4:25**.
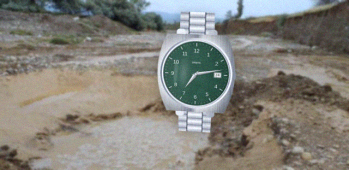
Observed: **7:13**
